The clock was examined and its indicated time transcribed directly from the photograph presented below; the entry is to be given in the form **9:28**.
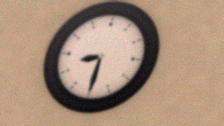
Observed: **8:30**
